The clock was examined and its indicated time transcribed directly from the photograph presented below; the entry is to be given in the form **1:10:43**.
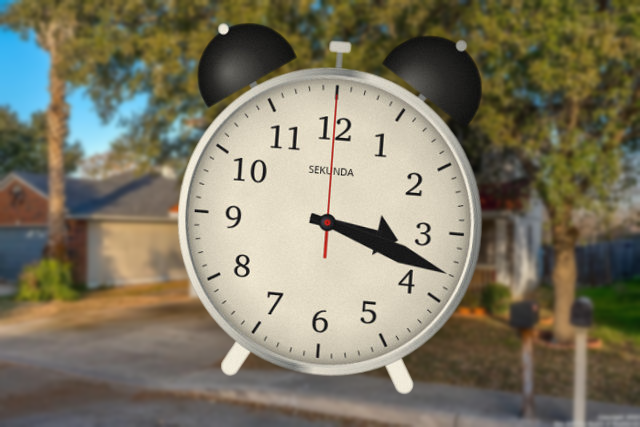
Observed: **3:18:00**
